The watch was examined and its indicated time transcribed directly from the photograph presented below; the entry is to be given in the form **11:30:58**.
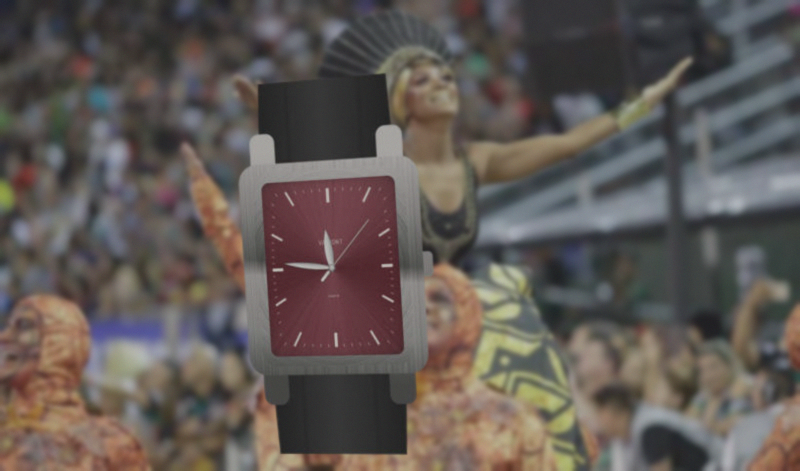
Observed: **11:46:07**
